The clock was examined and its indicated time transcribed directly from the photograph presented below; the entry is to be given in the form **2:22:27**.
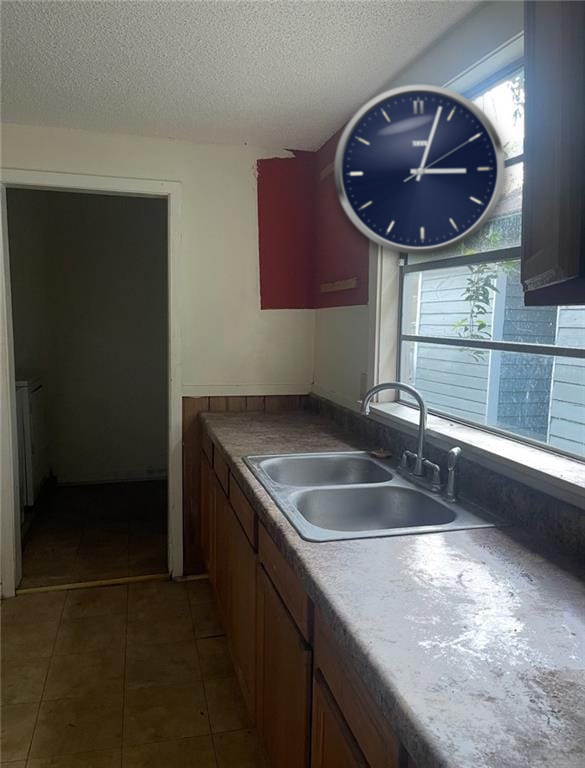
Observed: **3:03:10**
